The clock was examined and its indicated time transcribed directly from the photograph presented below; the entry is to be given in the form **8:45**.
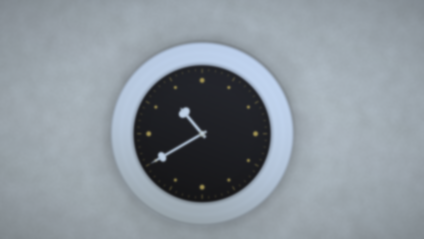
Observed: **10:40**
